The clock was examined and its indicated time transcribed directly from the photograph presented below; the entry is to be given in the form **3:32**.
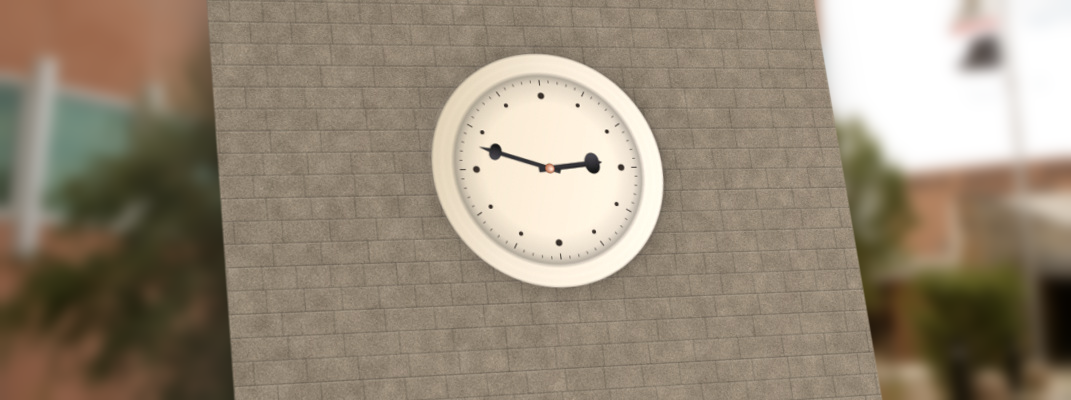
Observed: **2:48**
